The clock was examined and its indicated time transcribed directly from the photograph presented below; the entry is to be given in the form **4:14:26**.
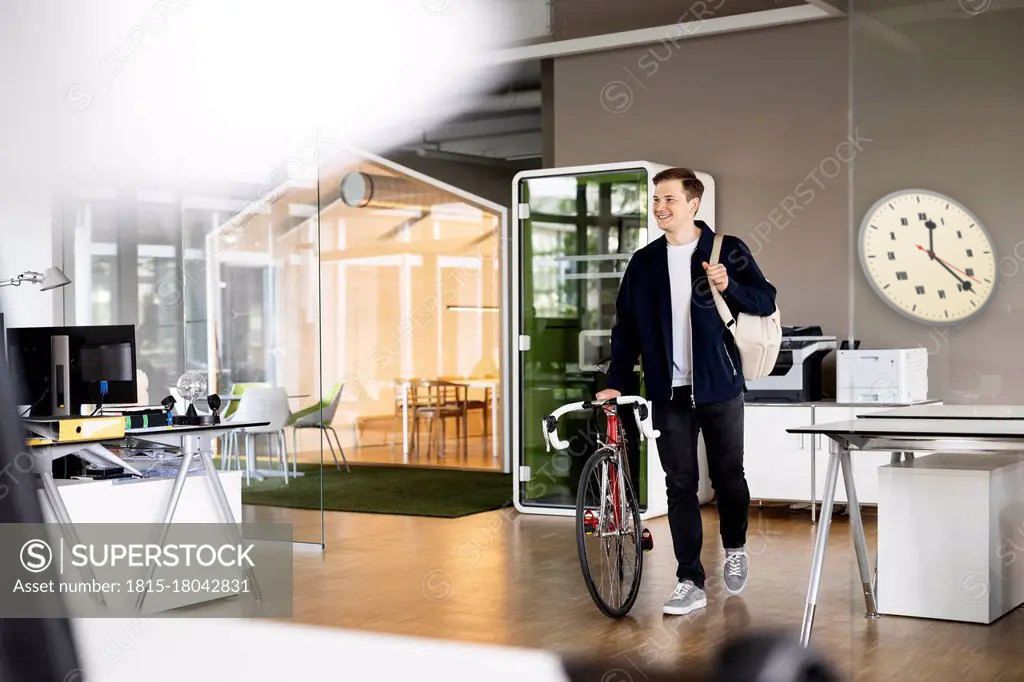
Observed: **12:23:21**
